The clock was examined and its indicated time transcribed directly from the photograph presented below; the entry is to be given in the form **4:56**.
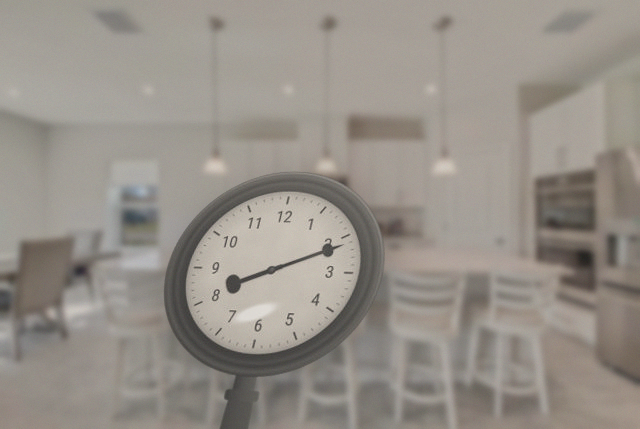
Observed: **8:11**
